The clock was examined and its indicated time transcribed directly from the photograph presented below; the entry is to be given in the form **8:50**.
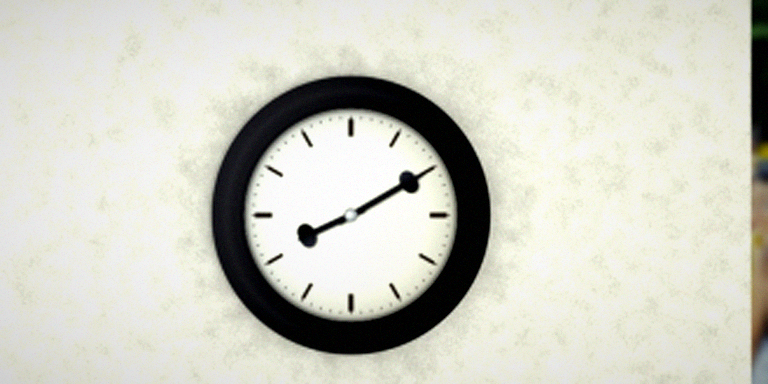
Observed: **8:10**
